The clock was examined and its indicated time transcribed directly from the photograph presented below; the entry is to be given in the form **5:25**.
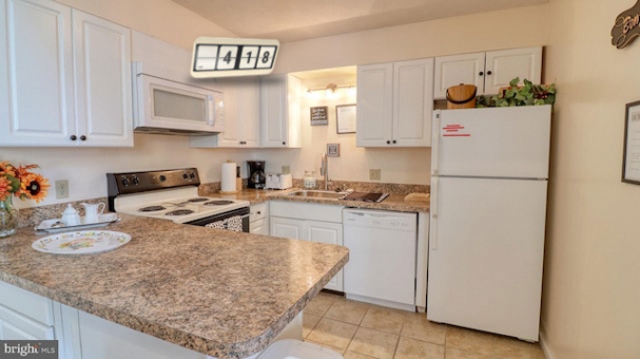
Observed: **4:18**
